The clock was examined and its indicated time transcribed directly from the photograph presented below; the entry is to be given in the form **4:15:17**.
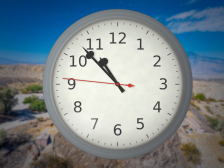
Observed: **10:52:46**
